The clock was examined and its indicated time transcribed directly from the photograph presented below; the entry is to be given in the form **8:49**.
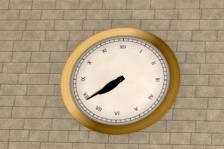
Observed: **7:39**
